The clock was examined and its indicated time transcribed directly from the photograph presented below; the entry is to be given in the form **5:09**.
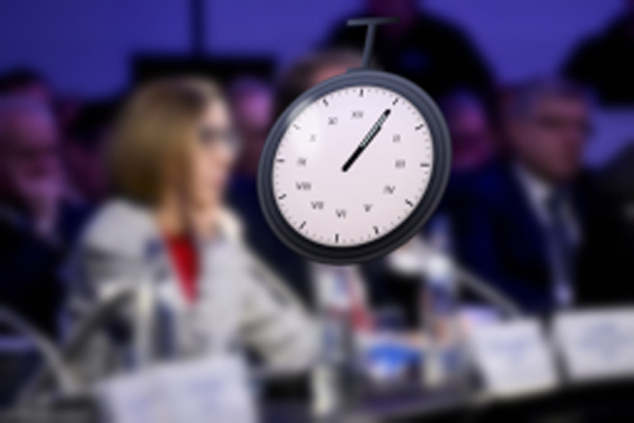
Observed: **1:05**
